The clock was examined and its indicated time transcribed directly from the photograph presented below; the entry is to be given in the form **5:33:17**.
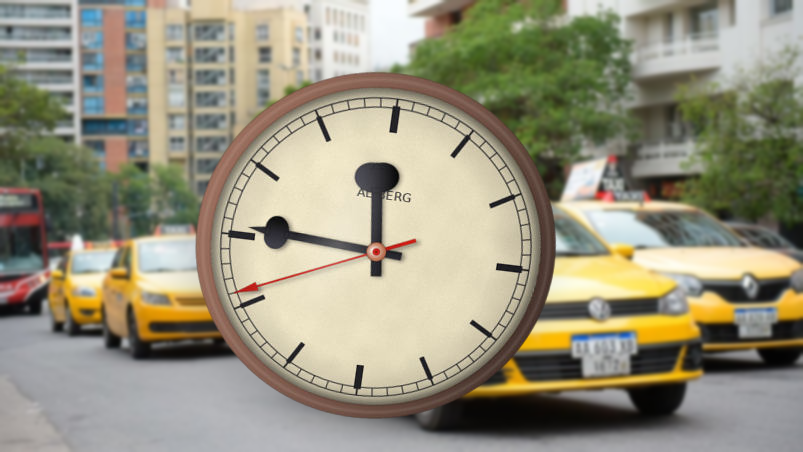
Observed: **11:45:41**
